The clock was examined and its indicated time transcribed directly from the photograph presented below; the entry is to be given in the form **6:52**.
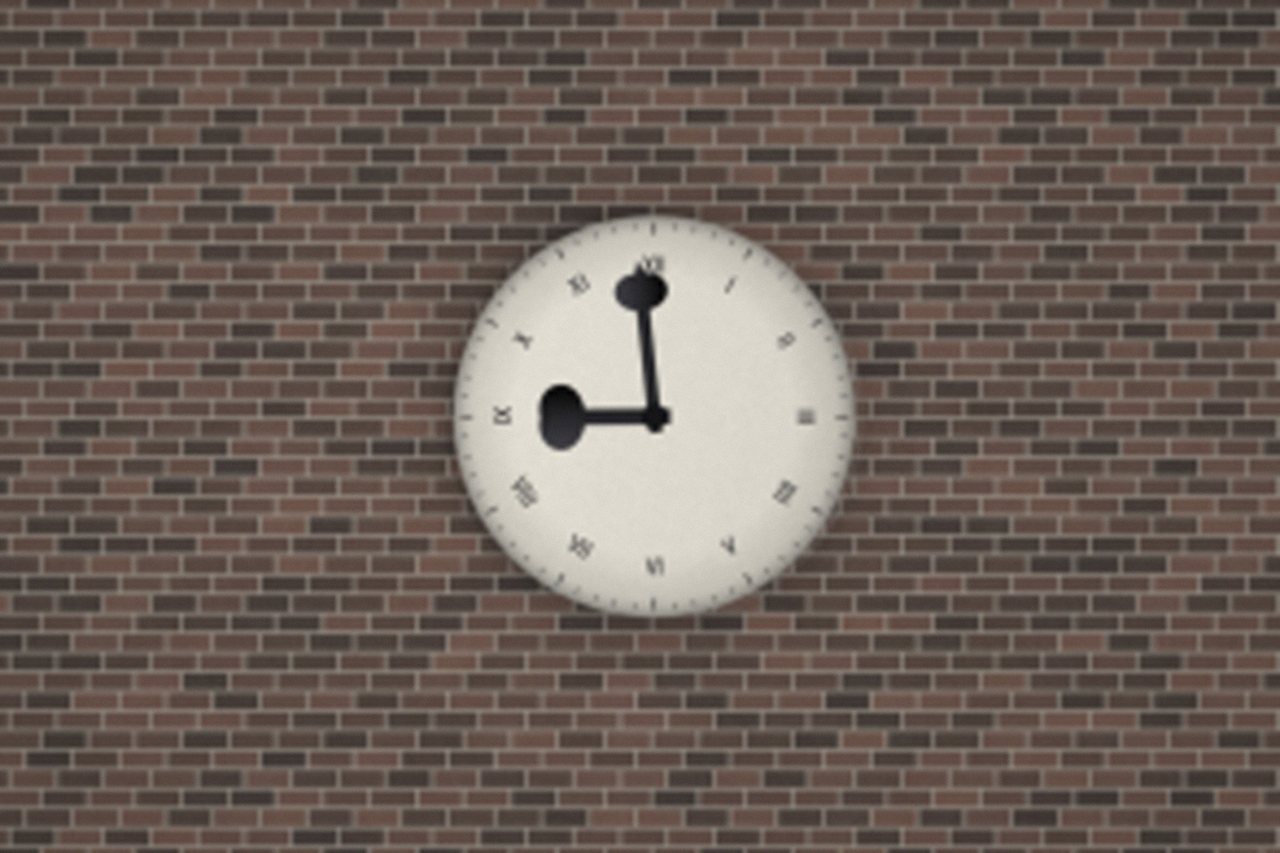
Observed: **8:59**
